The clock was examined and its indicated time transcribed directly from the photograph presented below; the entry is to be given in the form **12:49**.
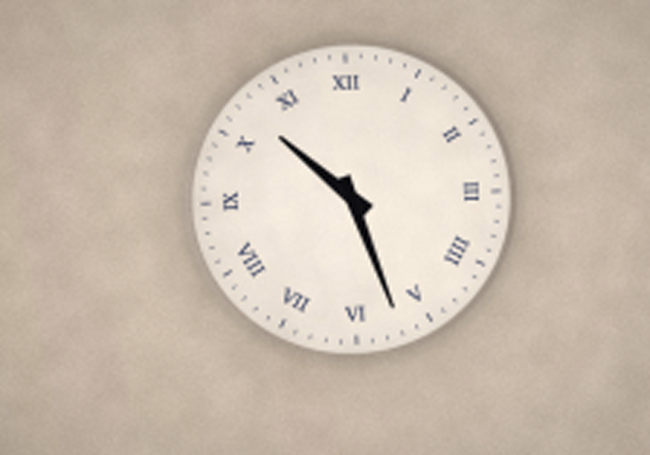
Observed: **10:27**
